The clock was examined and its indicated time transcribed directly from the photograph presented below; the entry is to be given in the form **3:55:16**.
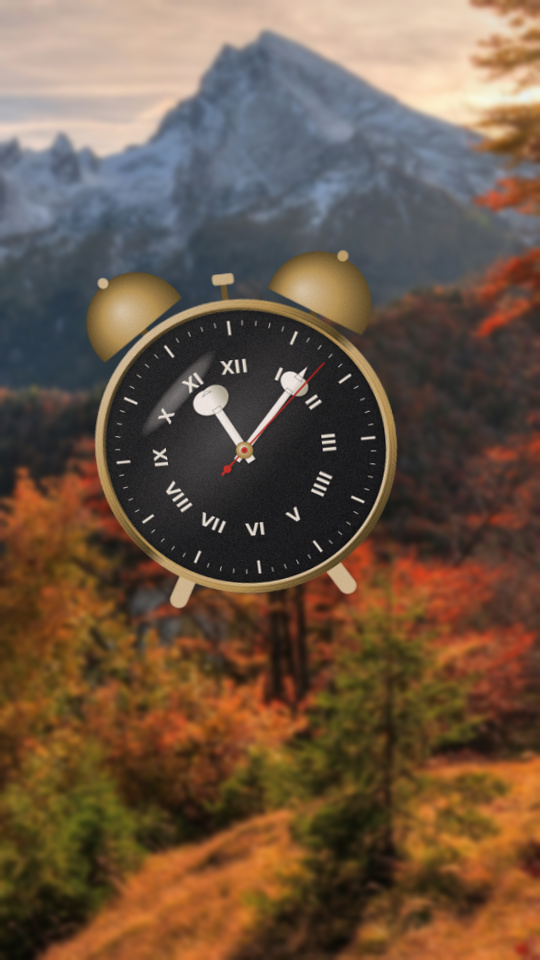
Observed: **11:07:08**
